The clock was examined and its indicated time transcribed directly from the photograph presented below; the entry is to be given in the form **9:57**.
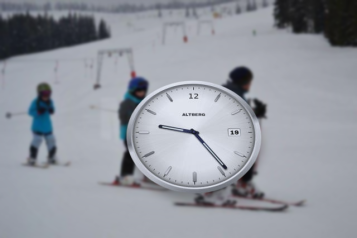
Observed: **9:24**
